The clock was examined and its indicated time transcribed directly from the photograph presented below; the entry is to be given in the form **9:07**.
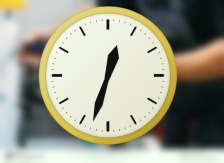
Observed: **12:33**
